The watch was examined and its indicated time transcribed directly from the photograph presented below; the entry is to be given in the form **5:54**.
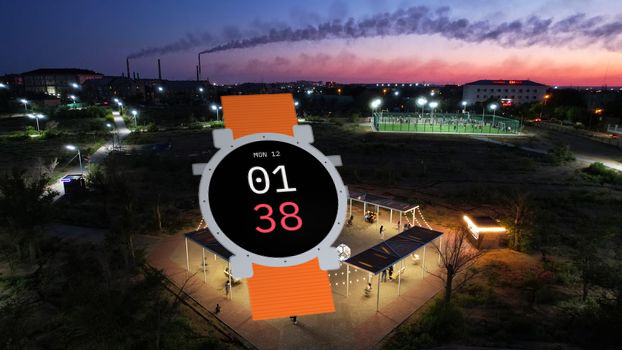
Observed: **1:38**
